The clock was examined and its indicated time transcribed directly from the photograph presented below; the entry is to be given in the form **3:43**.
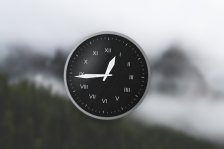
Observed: **12:44**
